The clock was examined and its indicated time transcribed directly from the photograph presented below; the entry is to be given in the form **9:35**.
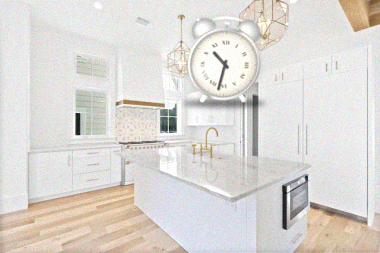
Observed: **10:32**
